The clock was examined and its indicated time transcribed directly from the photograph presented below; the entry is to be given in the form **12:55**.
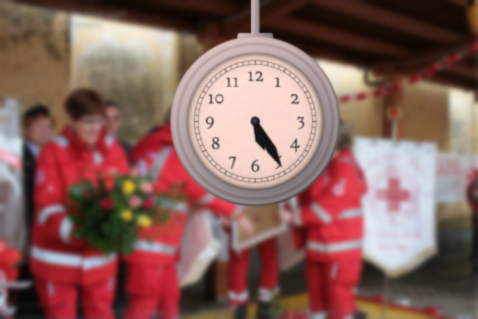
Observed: **5:25**
